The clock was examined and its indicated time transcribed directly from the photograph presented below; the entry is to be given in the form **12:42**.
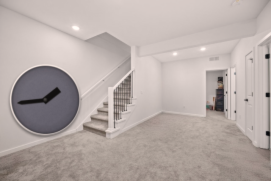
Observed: **1:44**
